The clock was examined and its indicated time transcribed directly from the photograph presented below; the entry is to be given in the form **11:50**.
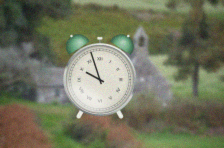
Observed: **9:57**
